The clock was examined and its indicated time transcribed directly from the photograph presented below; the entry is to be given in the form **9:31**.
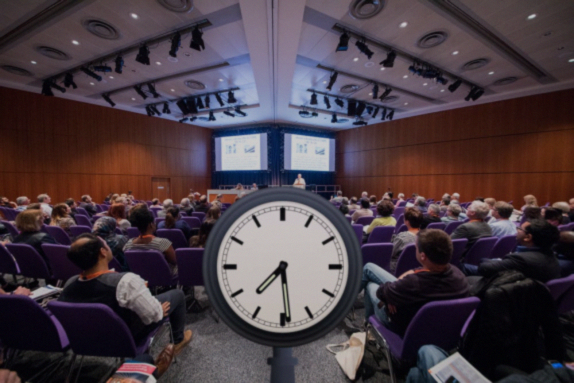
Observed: **7:29**
